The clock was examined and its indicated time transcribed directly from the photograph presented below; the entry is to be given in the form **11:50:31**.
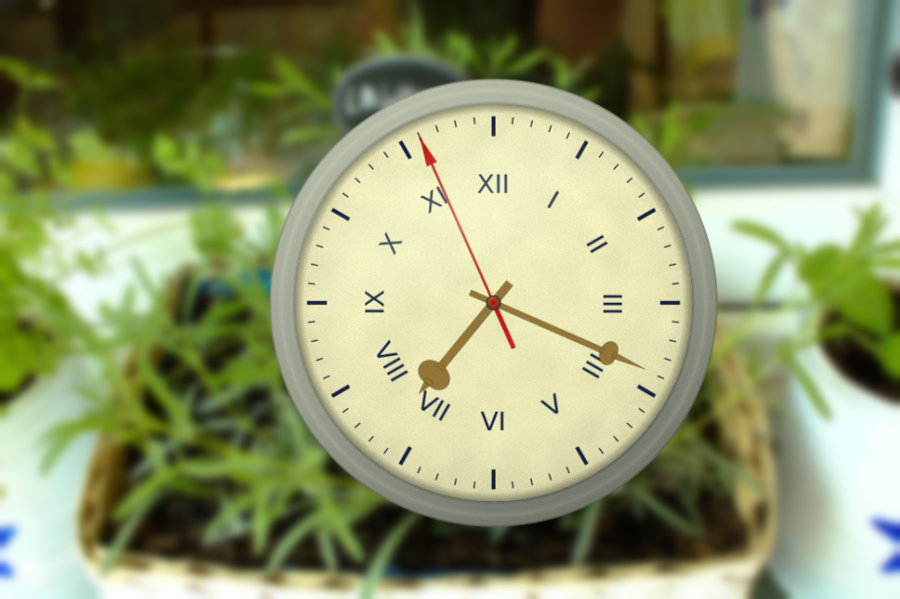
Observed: **7:18:56**
